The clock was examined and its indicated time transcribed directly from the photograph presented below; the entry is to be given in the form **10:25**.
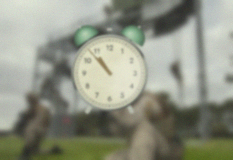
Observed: **10:53**
